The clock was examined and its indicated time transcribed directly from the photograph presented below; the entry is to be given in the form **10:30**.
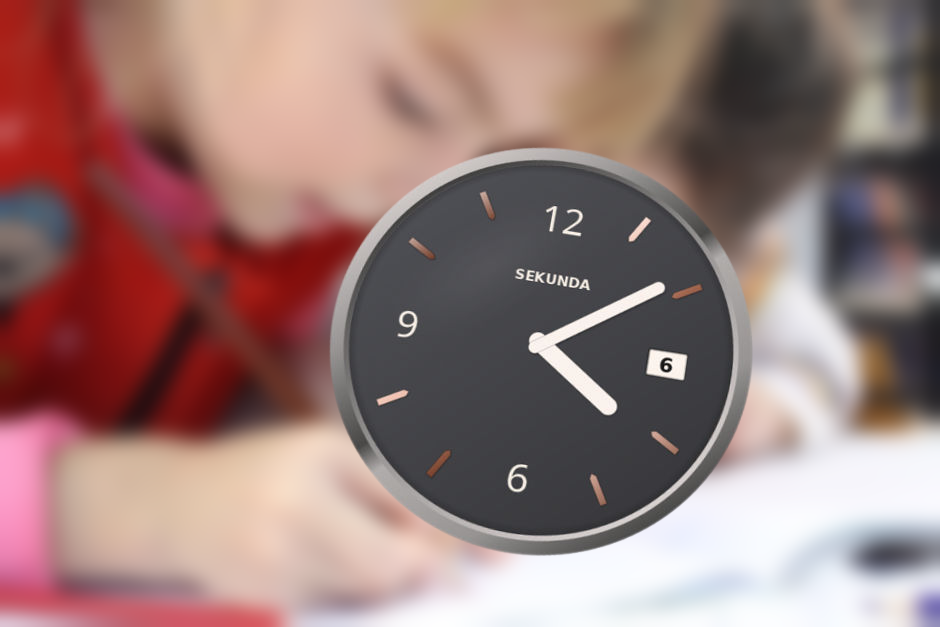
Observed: **4:09**
